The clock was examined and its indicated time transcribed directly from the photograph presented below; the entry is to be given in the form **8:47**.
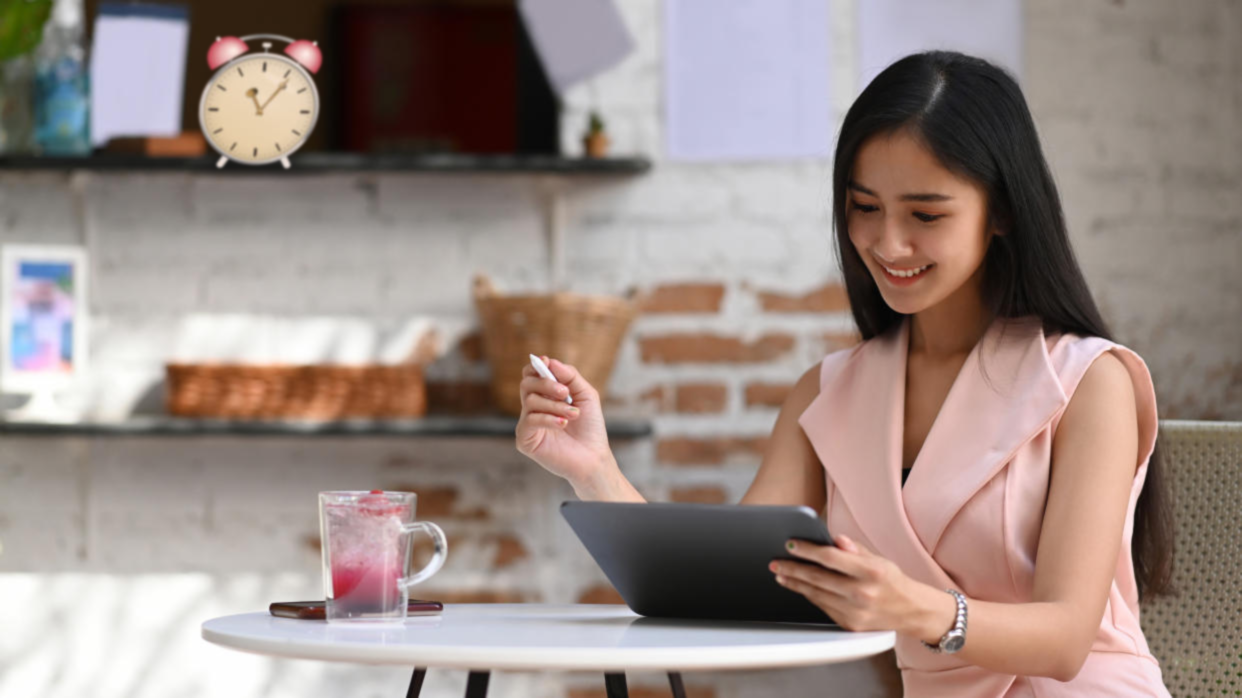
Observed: **11:06**
